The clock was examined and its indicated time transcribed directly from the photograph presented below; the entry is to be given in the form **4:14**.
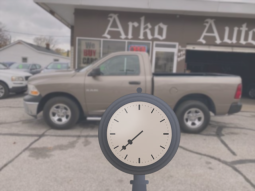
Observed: **7:38**
